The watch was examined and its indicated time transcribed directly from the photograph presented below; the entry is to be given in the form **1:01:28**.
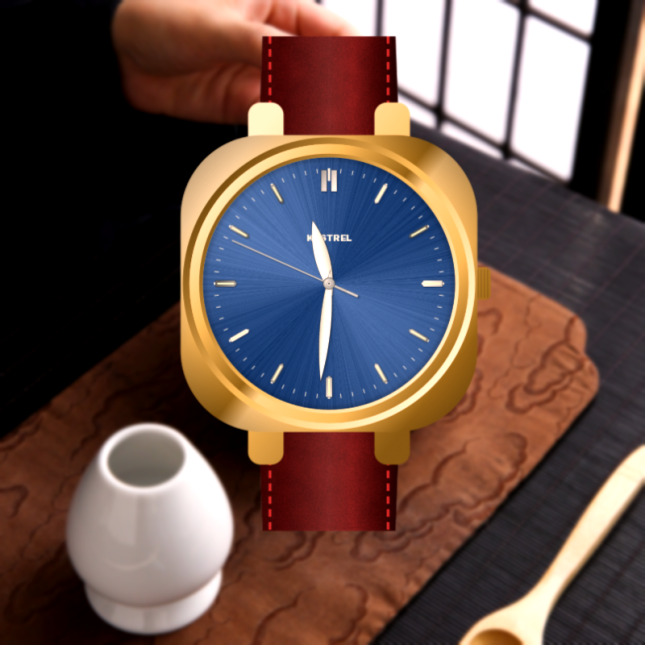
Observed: **11:30:49**
